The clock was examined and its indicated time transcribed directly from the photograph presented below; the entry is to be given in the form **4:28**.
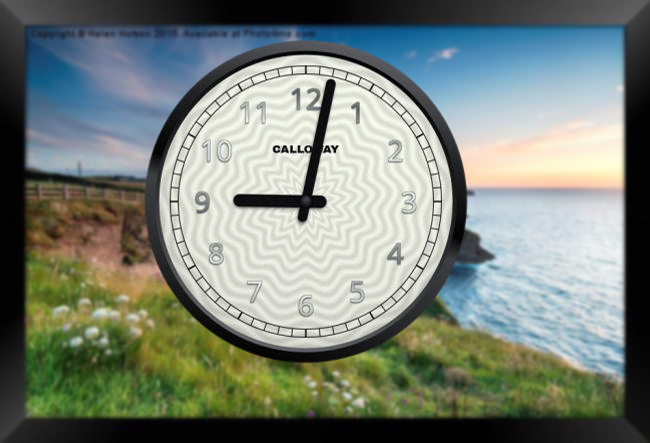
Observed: **9:02**
